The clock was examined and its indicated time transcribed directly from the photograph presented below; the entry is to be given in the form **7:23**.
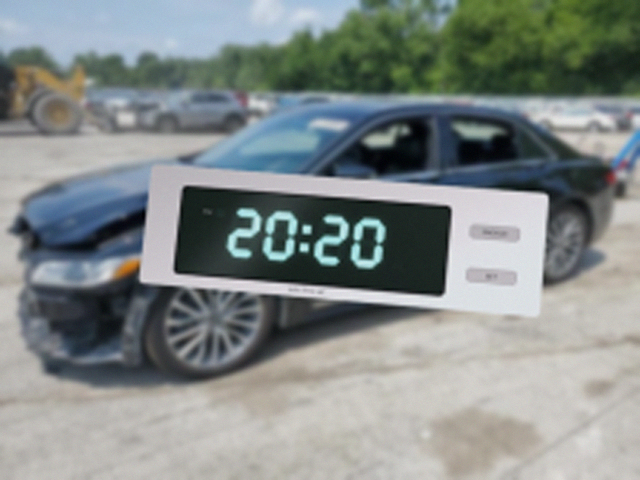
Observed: **20:20**
